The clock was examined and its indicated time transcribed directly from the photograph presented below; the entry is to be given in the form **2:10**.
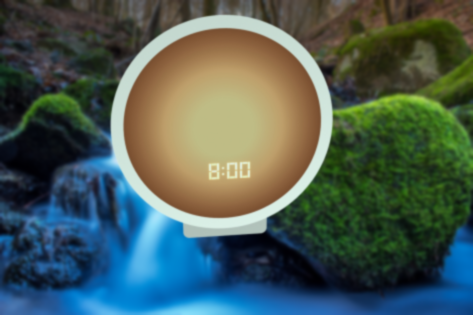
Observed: **8:00**
